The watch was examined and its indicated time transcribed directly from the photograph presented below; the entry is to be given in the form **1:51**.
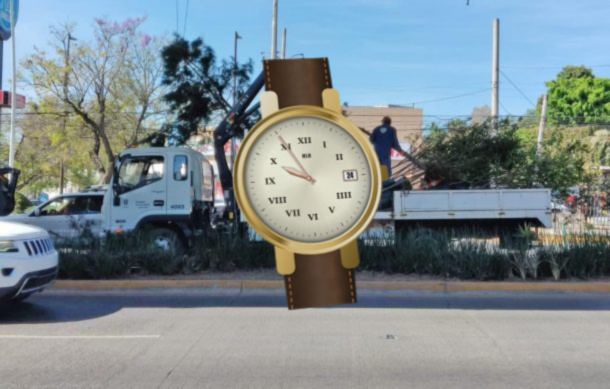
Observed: **9:55**
